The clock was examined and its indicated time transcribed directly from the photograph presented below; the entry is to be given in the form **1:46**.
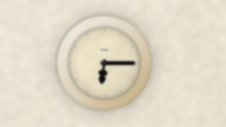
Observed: **6:15**
